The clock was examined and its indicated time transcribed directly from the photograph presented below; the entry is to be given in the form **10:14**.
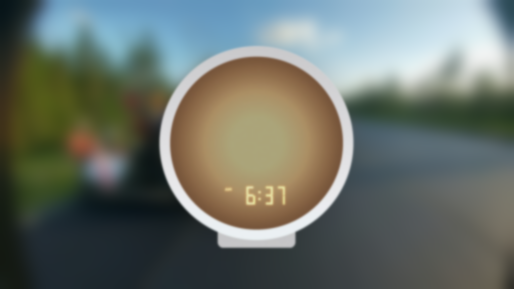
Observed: **6:37**
